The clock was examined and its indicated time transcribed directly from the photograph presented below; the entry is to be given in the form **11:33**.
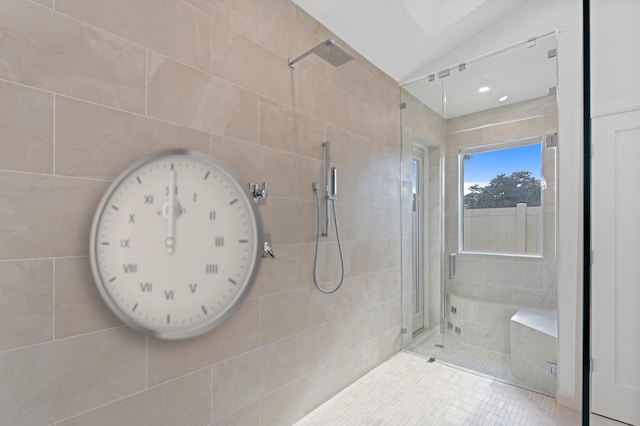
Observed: **12:00**
